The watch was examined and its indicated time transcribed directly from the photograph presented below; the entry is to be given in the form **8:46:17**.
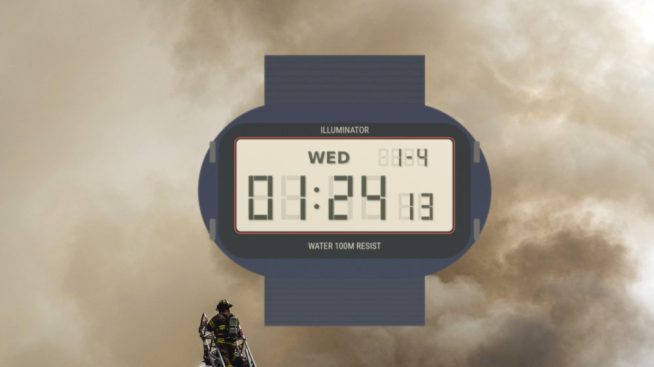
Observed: **1:24:13**
